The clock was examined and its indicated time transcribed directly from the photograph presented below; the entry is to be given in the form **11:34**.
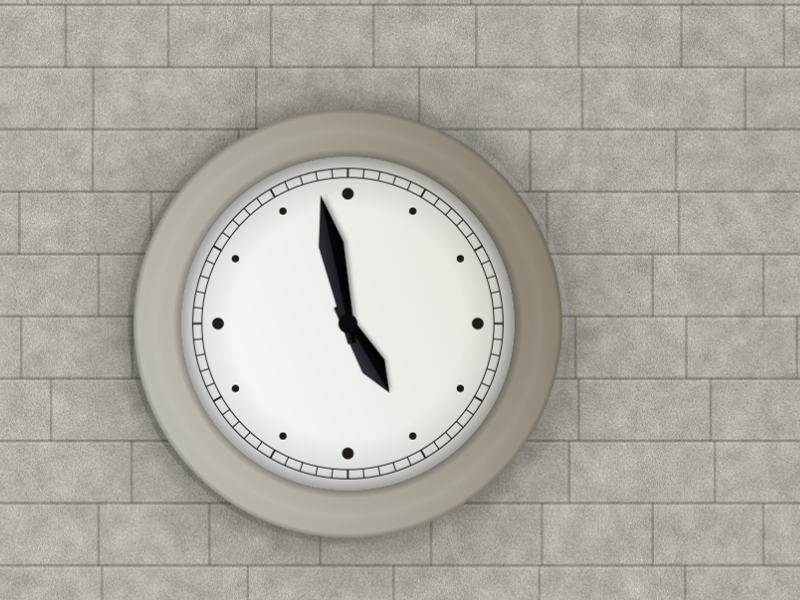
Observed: **4:58**
